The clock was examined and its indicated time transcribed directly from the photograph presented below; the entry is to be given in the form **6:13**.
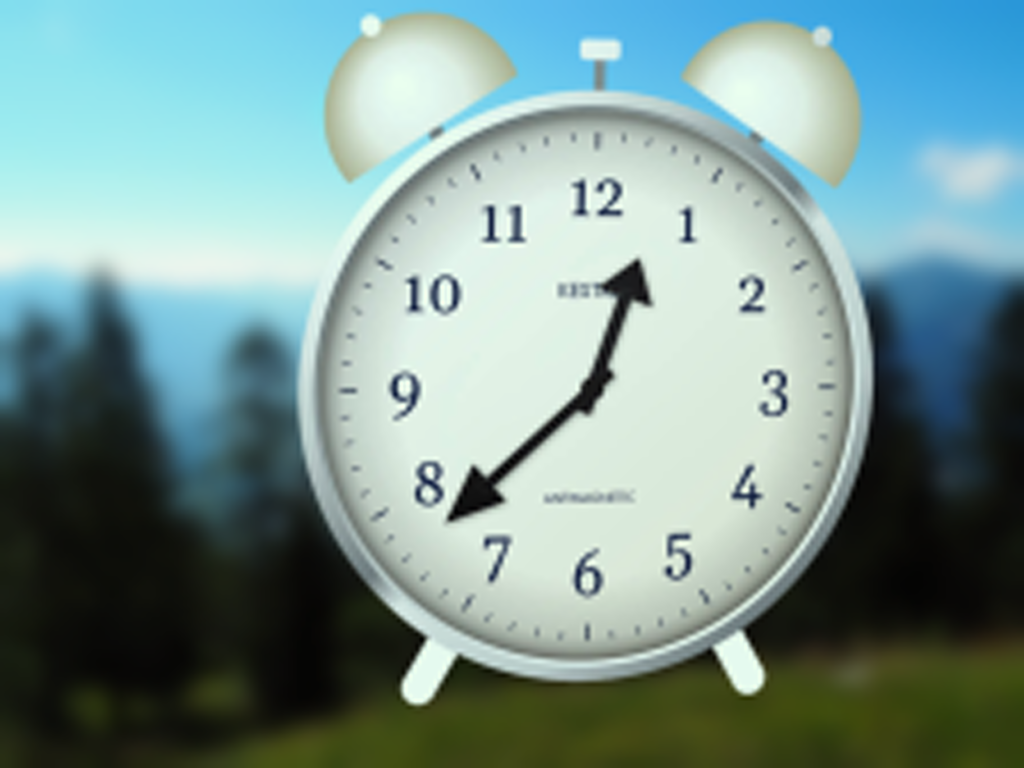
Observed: **12:38**
